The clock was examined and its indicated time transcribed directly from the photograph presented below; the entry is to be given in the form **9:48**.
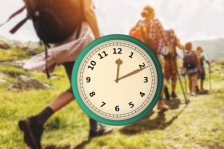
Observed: **12:11**
